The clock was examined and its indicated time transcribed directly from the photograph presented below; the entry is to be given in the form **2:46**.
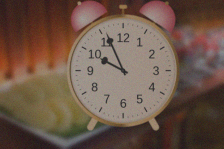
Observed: **9:56**
